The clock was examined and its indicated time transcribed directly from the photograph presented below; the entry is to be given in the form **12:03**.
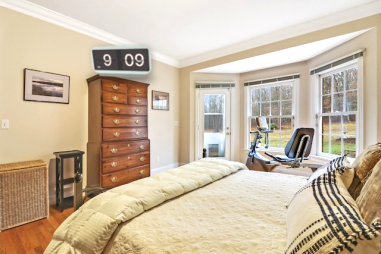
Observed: **9:09**
